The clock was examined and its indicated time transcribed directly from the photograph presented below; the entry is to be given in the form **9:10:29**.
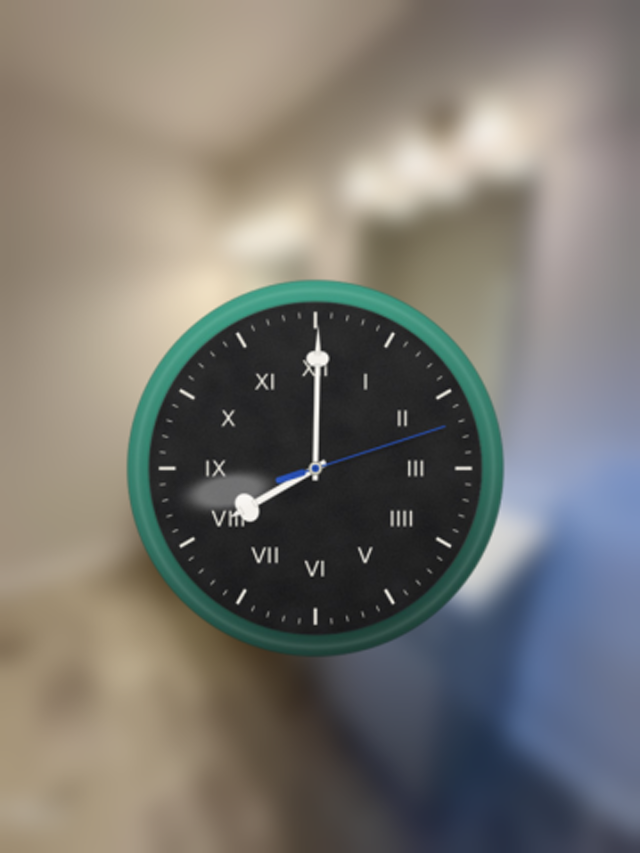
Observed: **8:00:12**
